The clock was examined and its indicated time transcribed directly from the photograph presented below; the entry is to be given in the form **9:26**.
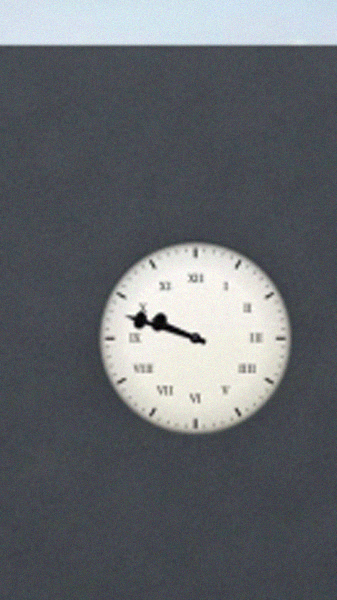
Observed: **9:48**
